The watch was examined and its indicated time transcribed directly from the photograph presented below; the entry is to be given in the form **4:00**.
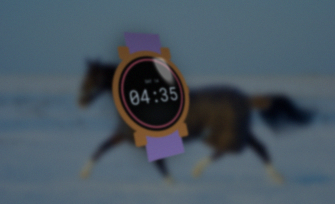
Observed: **4:35**
